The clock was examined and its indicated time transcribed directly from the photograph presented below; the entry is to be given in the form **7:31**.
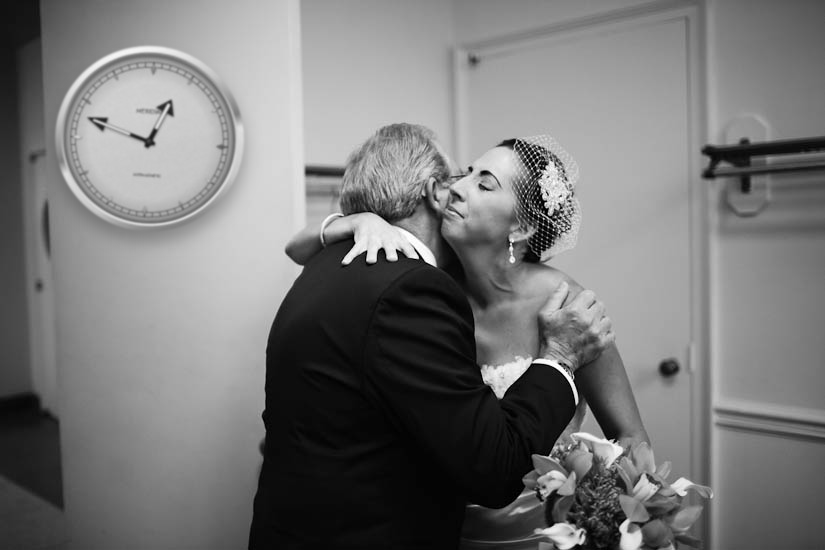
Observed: **12:48**
